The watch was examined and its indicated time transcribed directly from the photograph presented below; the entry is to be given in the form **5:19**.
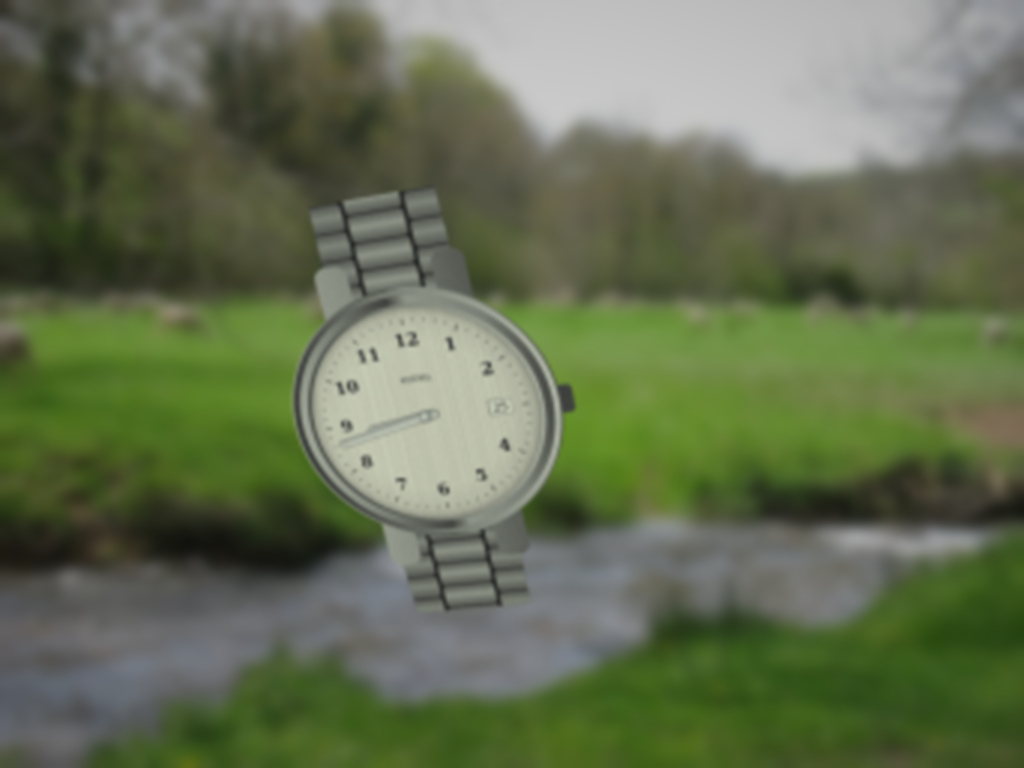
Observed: **8:43**
